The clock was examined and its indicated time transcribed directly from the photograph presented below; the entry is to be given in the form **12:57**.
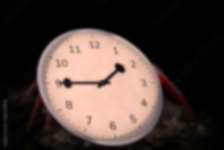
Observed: **1:45**
